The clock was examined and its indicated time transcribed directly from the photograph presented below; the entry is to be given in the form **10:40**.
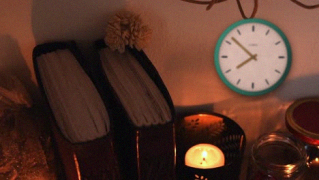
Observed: **7:52**
